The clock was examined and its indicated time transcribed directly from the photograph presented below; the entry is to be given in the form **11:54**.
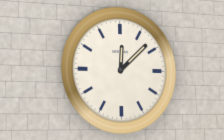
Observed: **12:08**
